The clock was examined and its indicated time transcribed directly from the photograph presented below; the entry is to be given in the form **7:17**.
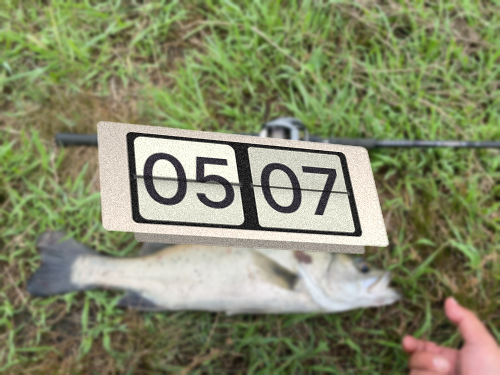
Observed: **5:07**
